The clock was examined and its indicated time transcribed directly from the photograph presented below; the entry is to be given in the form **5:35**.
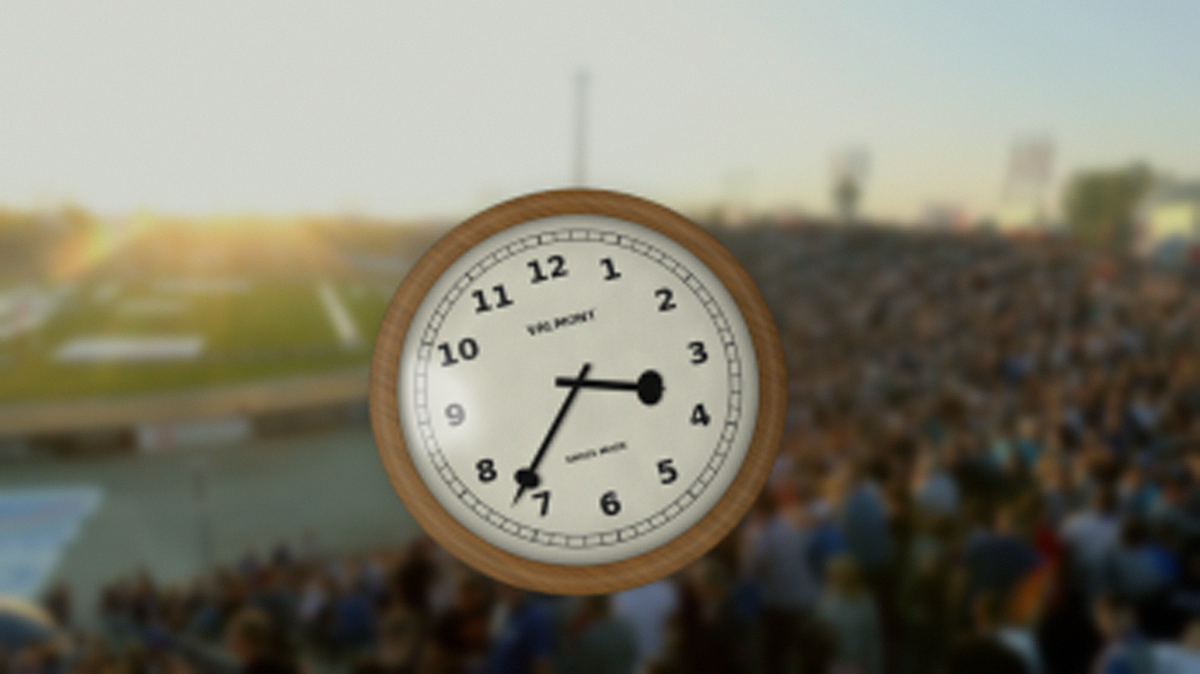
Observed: **3:37**
